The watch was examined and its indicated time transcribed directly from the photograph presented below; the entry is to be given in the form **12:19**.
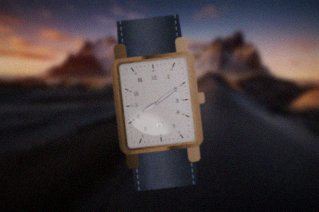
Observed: **8:10**
